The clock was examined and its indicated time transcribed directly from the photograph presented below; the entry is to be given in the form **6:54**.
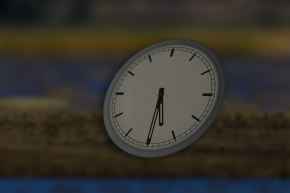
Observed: **5:30**
